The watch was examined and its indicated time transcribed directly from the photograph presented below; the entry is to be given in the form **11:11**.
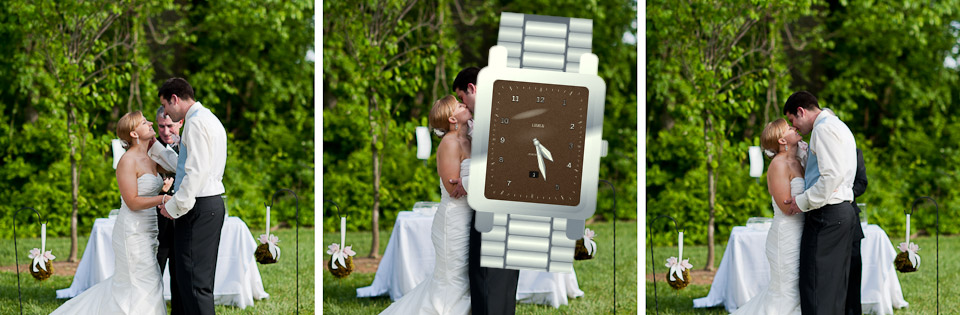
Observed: **4:27**
